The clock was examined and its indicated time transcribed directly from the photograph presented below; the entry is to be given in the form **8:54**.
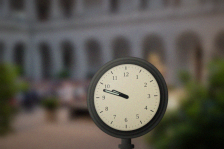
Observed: **9:48**
